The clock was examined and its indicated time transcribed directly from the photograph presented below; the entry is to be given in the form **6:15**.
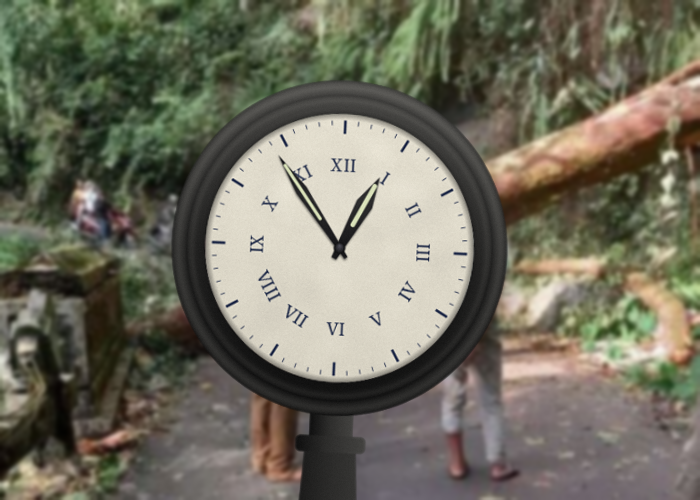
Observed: **12:54**
